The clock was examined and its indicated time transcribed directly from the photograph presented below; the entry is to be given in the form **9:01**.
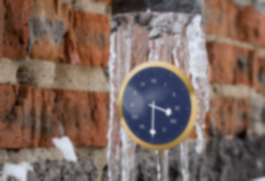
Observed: **3:30**
